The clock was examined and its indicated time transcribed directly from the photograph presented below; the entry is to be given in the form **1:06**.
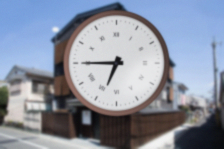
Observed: **6:45**
